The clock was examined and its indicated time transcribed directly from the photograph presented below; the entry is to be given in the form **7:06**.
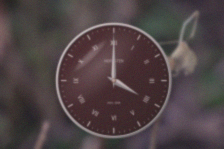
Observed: **4:00**
